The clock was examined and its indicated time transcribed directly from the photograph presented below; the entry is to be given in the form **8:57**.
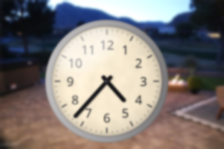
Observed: **4:37**
